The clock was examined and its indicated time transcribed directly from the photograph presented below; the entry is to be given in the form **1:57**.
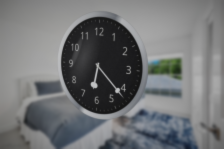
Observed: **6:22**
